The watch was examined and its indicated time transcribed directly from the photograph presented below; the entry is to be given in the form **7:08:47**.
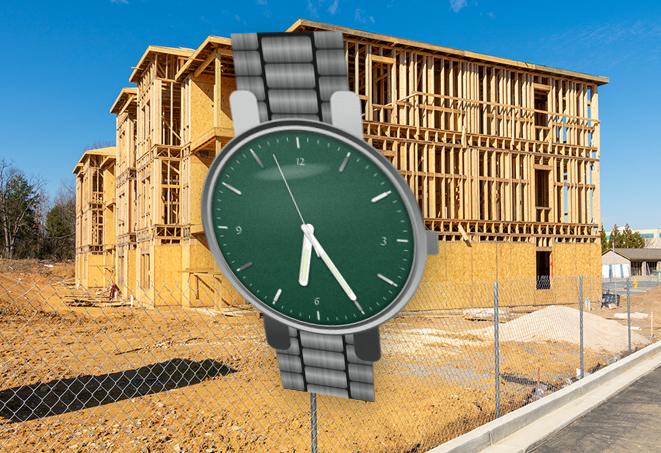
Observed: **6:24:57**
